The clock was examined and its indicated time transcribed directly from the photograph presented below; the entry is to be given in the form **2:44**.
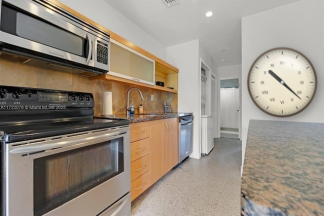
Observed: **10:22**
